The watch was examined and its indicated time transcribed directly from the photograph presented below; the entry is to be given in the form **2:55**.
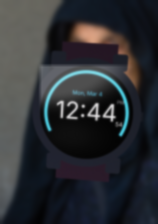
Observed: **12:44**
